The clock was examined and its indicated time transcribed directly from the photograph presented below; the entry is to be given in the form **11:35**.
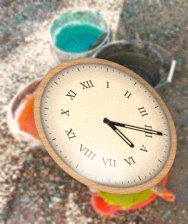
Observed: **5:20**
